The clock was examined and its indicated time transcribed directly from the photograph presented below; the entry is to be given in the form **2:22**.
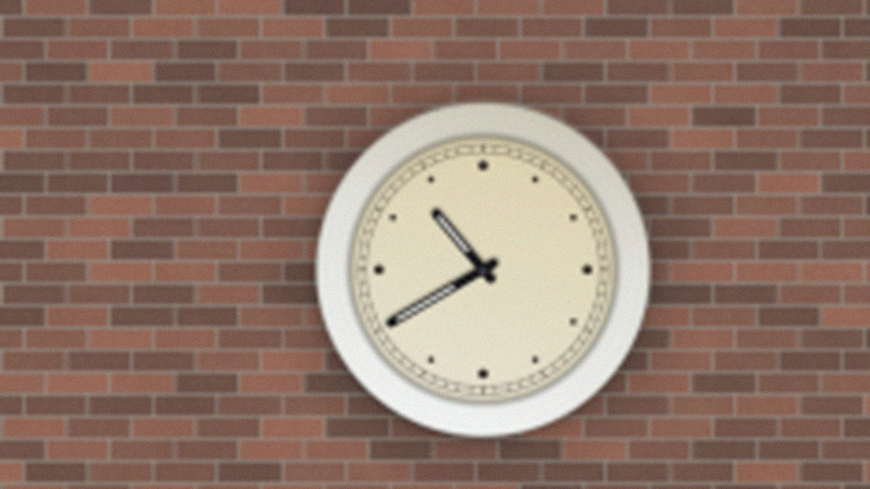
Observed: **10:40**
